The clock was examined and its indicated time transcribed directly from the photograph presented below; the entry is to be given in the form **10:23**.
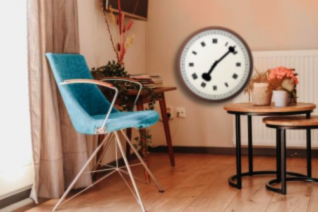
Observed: **7:08**
